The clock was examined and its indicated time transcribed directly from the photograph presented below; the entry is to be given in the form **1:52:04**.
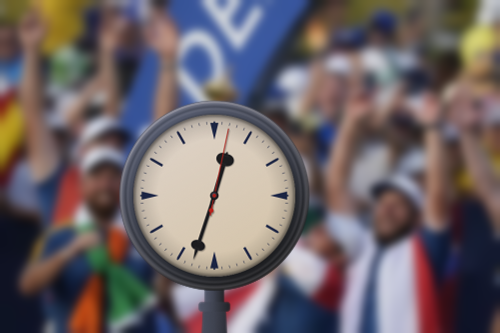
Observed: **12:33:02**
